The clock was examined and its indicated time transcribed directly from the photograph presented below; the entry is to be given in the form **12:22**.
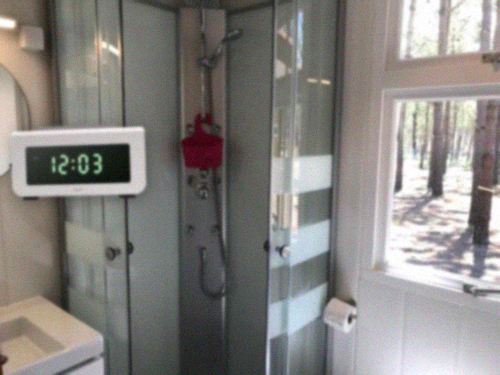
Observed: **12:03**
